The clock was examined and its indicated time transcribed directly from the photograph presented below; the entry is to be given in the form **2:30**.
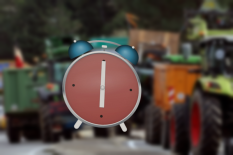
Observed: **6:00**
